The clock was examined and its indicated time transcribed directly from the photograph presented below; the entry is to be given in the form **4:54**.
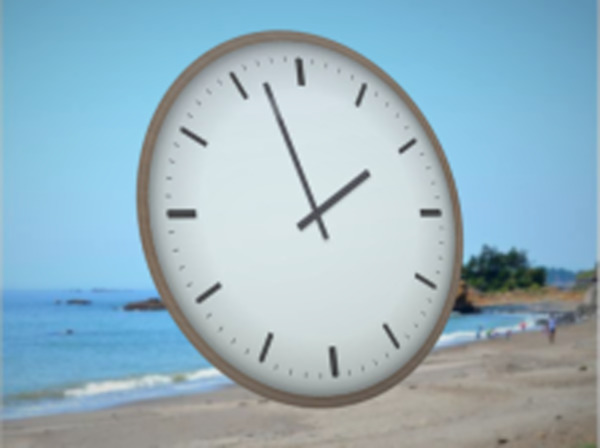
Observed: **1:57**
